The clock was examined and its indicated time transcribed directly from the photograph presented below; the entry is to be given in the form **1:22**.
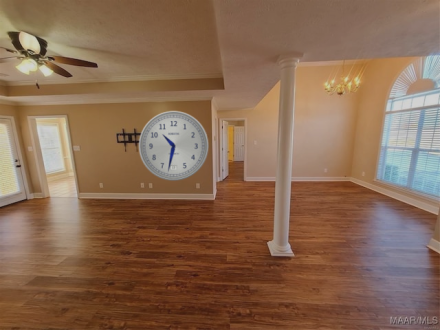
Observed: **10:32**
